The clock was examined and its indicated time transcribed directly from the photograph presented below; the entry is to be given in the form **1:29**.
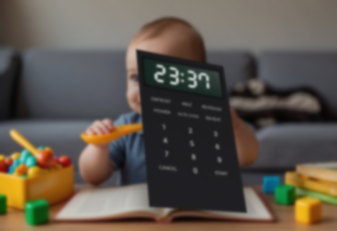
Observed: **23:37**
